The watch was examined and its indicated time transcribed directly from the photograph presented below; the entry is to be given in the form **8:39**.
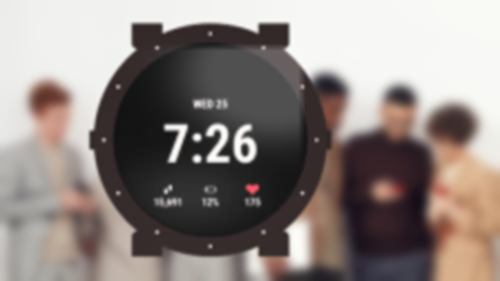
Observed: **7:26**
